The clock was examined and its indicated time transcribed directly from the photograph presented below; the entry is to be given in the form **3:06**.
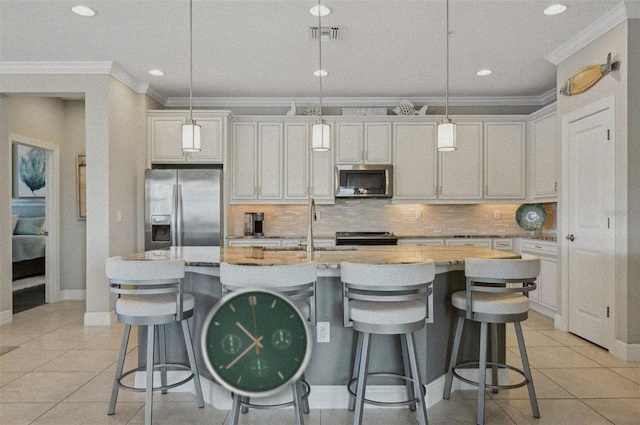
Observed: **10:39**
